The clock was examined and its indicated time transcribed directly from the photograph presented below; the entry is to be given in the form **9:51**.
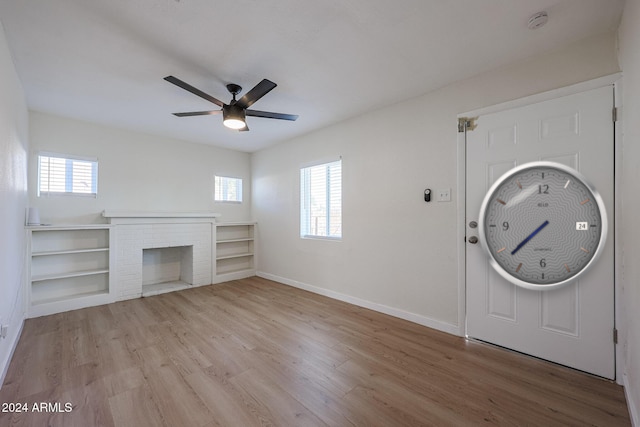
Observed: **7:38**
